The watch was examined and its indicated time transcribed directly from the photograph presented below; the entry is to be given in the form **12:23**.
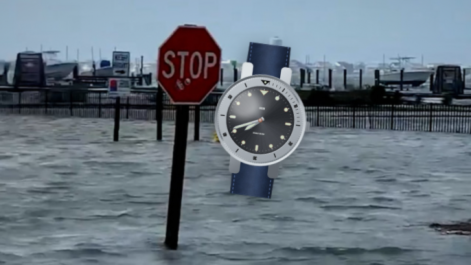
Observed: **7:41**
